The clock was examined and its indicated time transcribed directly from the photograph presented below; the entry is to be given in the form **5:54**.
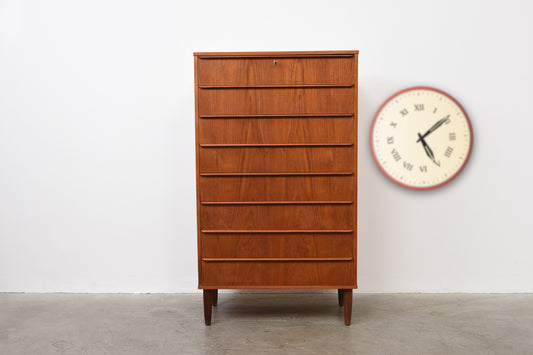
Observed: **5:09**
